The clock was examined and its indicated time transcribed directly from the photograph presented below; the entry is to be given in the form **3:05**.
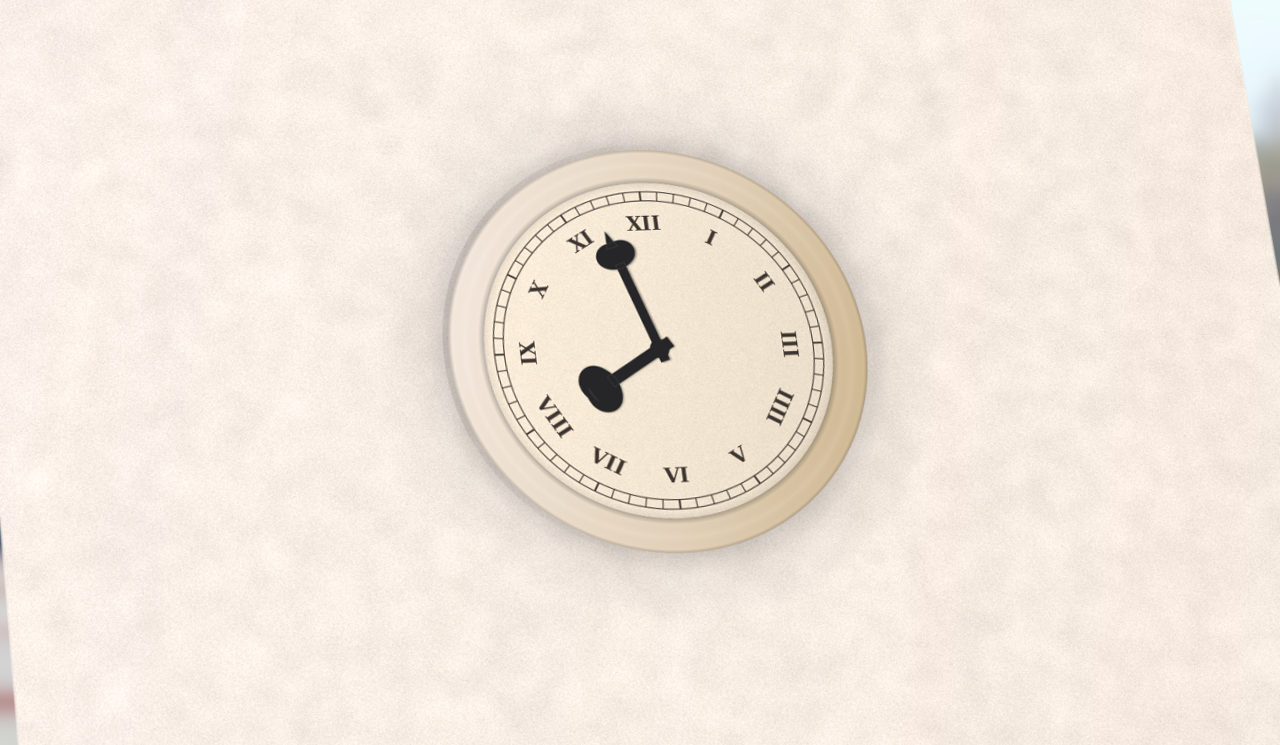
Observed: **7:57**
